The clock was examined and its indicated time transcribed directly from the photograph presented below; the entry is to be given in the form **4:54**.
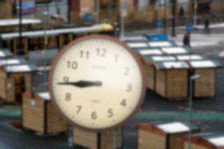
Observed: **8:44**
